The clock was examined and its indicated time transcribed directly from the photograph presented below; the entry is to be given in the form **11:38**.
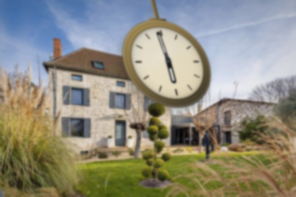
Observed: **5:59**
